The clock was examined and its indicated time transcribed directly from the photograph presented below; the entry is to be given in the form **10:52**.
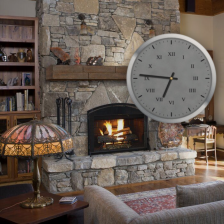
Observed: **6:46**
